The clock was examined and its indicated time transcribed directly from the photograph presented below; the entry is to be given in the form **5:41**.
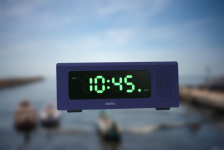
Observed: **10:45**
